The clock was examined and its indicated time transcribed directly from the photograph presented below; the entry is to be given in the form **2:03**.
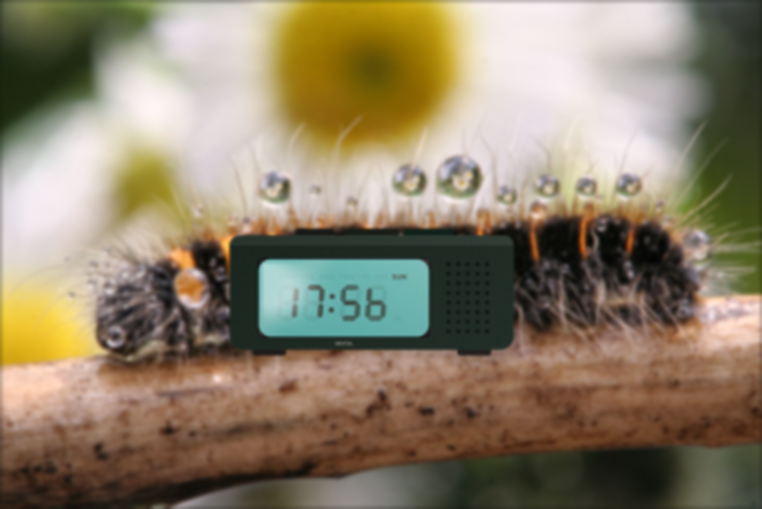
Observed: **17:56**
